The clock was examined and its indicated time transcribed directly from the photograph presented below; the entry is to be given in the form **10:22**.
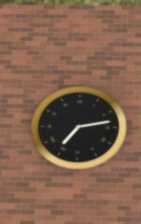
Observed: **7:13**
